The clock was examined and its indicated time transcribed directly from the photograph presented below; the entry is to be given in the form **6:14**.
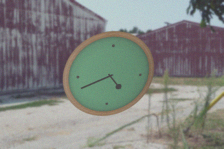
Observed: **4:41**
